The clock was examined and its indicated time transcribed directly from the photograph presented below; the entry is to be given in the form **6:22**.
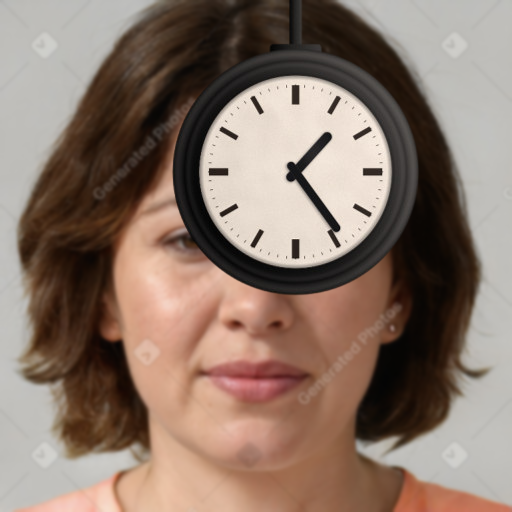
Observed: **1:24**
